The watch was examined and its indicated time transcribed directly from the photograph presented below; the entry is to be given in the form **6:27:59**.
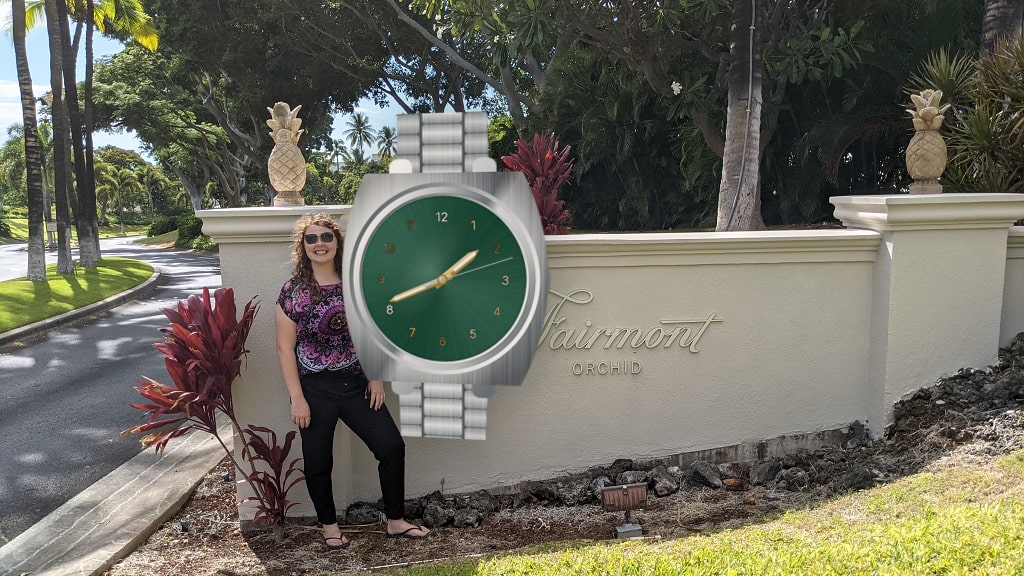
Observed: **1:41:12**
